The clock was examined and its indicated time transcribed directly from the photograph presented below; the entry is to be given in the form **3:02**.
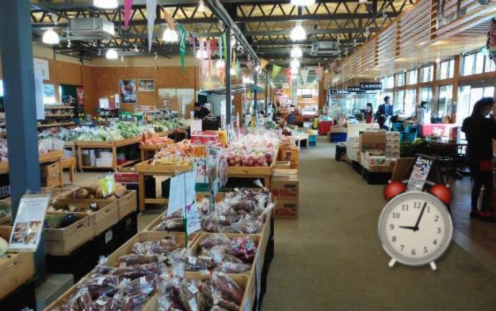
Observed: **9:03**
